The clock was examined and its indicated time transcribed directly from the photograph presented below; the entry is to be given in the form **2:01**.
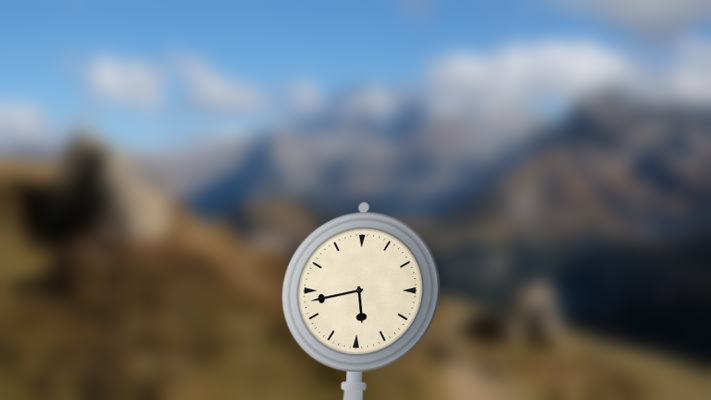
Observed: **5:43**
